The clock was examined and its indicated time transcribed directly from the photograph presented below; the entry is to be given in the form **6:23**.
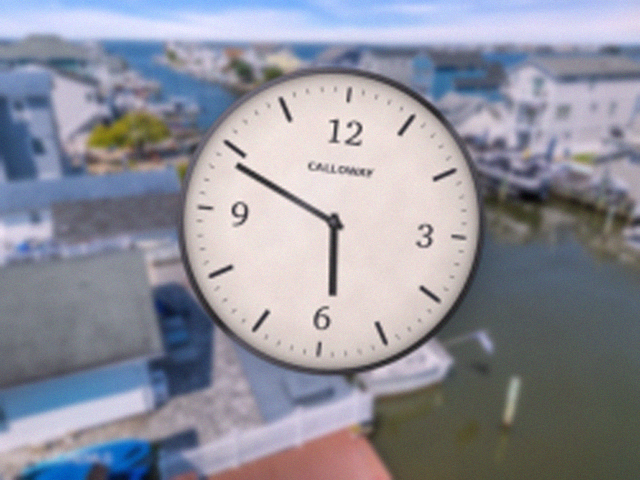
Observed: **5:49**
